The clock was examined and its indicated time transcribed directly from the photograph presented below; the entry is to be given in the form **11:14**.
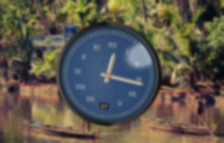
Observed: **12:16**
